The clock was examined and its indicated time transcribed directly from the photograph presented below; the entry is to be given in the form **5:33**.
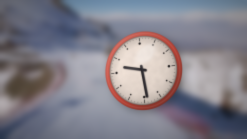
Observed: **9:29**
